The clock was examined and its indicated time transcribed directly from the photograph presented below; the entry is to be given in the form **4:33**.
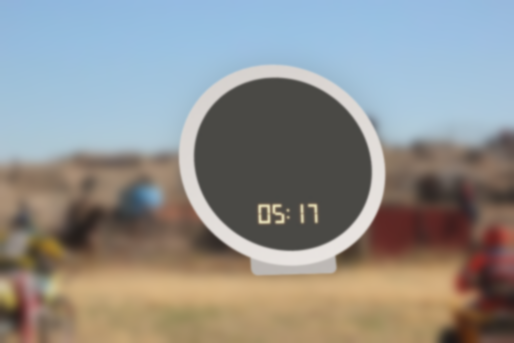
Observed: **5:17**
